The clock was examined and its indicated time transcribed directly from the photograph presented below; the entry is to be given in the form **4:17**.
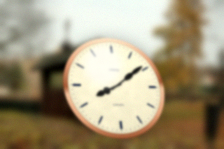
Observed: **8:09**
